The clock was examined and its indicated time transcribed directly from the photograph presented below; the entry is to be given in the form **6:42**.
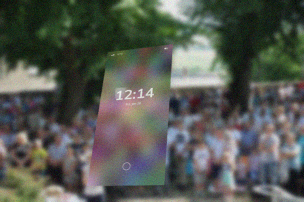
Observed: **12:14**
